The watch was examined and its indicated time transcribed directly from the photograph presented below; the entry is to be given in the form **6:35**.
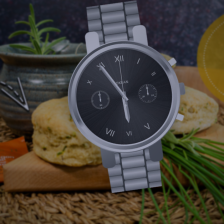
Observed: **5:55**
